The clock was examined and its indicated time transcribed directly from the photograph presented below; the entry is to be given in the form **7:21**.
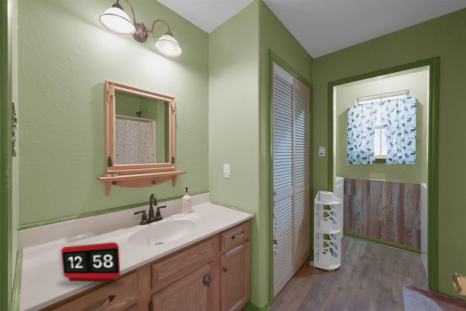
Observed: **12:58**
